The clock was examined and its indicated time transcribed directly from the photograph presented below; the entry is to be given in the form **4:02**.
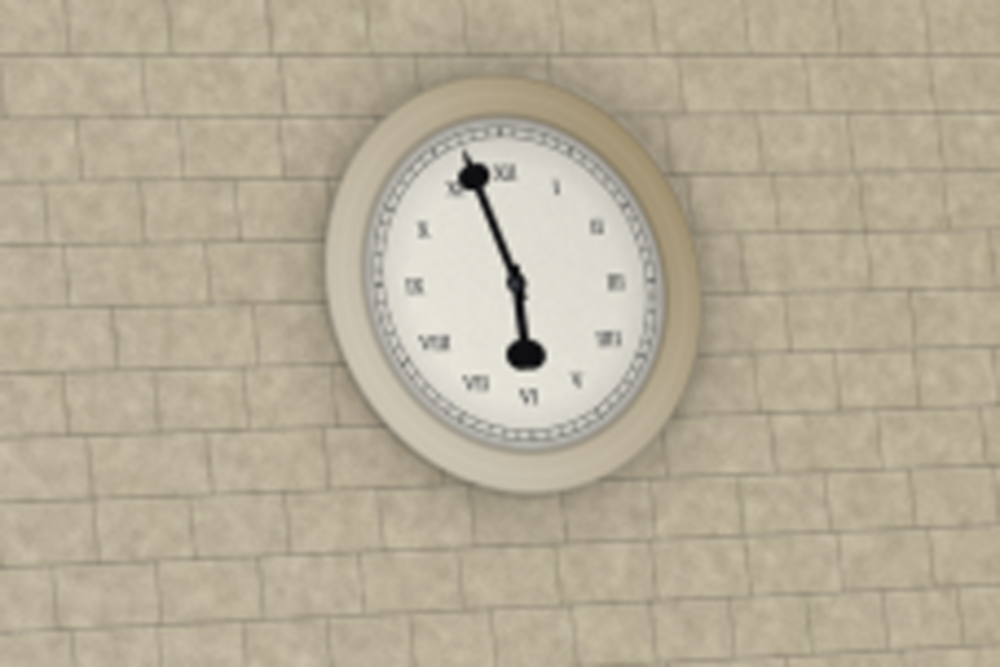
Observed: **5:57**
